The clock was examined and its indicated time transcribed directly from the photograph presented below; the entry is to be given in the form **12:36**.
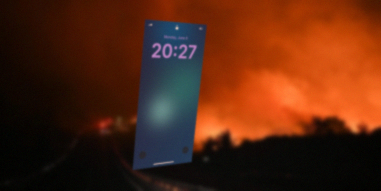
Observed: **20:27**
